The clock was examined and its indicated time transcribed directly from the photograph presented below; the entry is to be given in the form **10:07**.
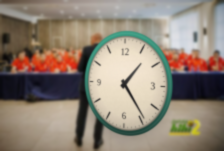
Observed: **1:24**
